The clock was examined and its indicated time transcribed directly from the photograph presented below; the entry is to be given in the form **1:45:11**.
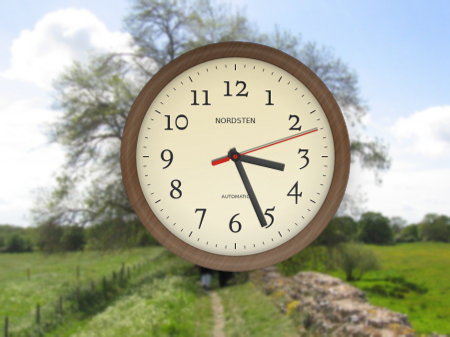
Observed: **3:26:12**
